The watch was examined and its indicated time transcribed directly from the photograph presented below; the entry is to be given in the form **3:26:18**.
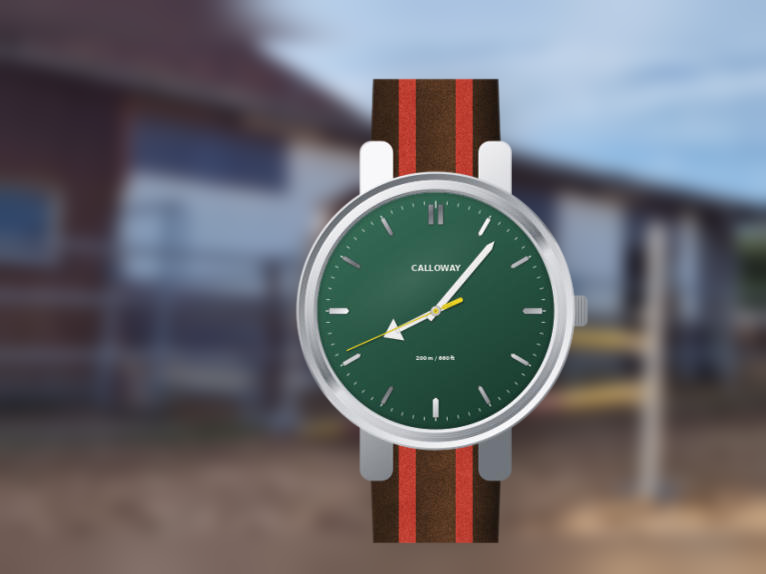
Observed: **8:06:41**
